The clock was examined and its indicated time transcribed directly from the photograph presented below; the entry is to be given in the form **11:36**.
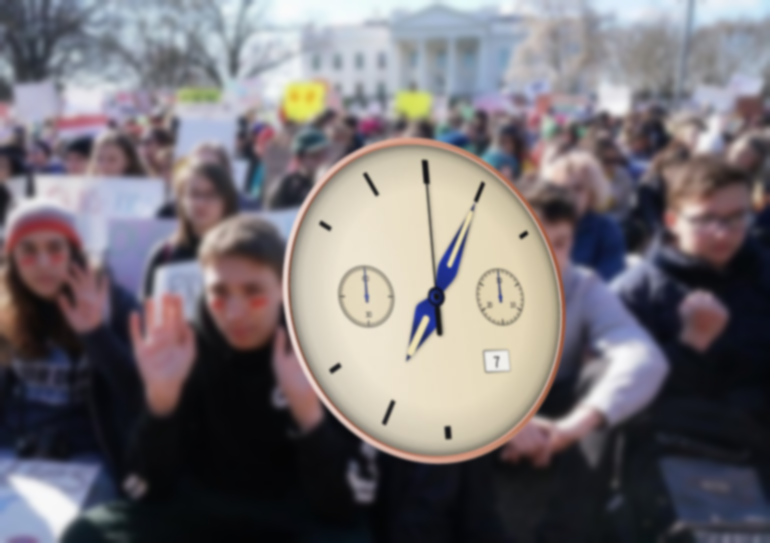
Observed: **7:05**
